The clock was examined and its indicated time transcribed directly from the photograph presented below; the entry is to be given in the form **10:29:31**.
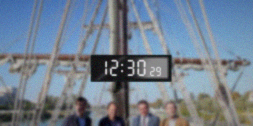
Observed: **12:30:29**
